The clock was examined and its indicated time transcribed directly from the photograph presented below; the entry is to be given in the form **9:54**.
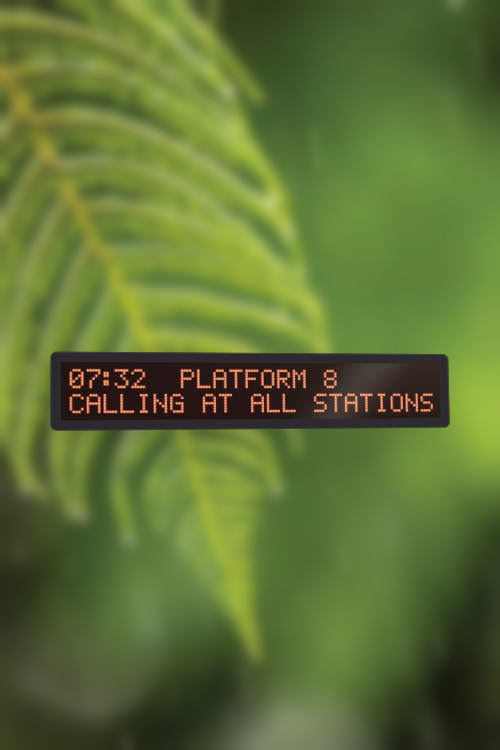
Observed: **7:32**
